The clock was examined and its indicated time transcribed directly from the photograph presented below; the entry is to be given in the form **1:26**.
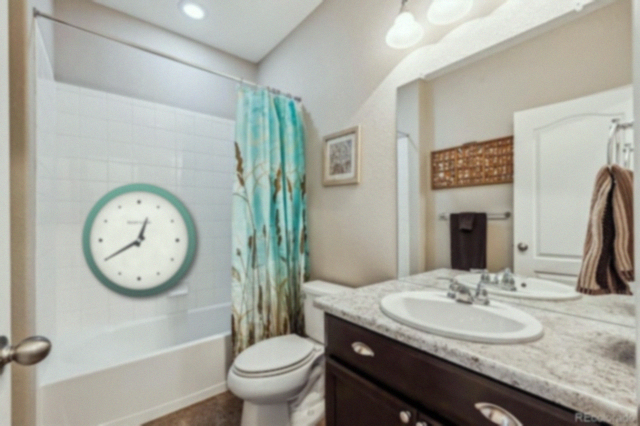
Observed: **12:40**
